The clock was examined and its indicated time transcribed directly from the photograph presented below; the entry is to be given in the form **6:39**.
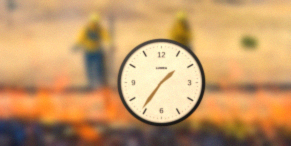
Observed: **1:36**
